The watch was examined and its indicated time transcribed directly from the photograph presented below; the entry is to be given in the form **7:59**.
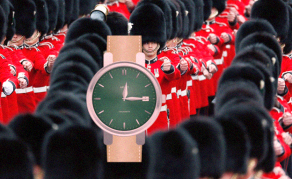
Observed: **12:15**
